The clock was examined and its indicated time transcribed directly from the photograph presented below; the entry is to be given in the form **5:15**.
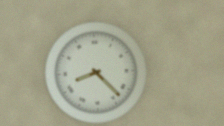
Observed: **8:23**
